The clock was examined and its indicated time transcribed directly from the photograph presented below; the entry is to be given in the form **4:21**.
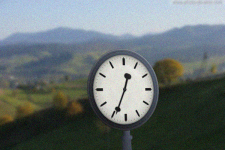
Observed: **12:34**
